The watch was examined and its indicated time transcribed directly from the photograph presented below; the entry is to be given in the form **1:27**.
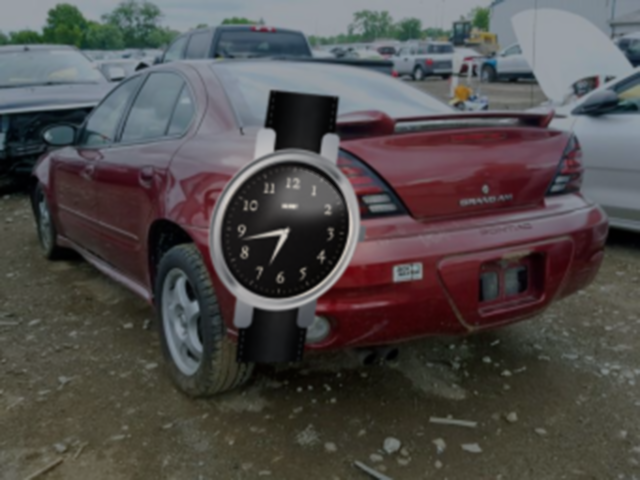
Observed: **6:43**
